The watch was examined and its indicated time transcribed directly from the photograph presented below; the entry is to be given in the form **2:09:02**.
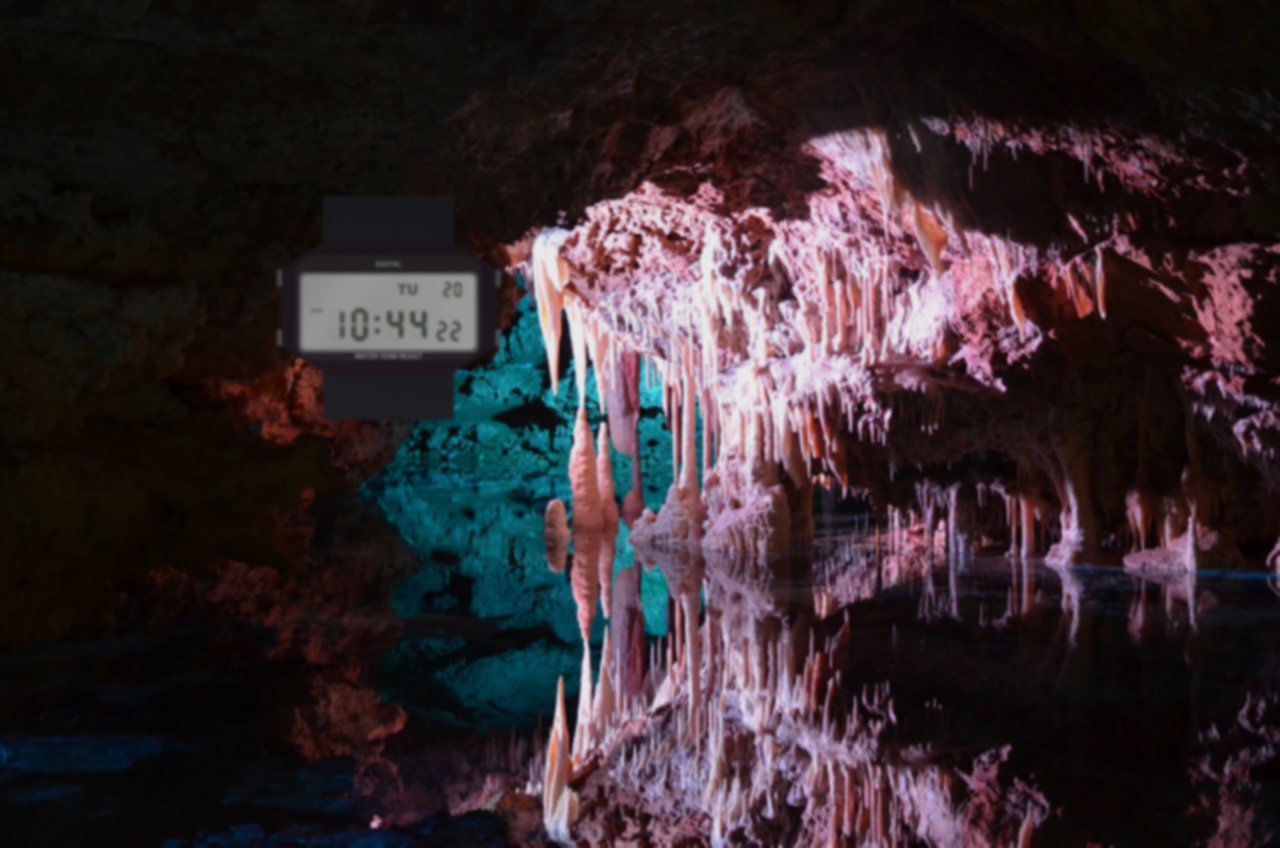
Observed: **10:44:22**
